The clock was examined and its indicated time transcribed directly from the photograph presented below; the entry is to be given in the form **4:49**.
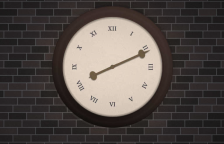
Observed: **8:11**
